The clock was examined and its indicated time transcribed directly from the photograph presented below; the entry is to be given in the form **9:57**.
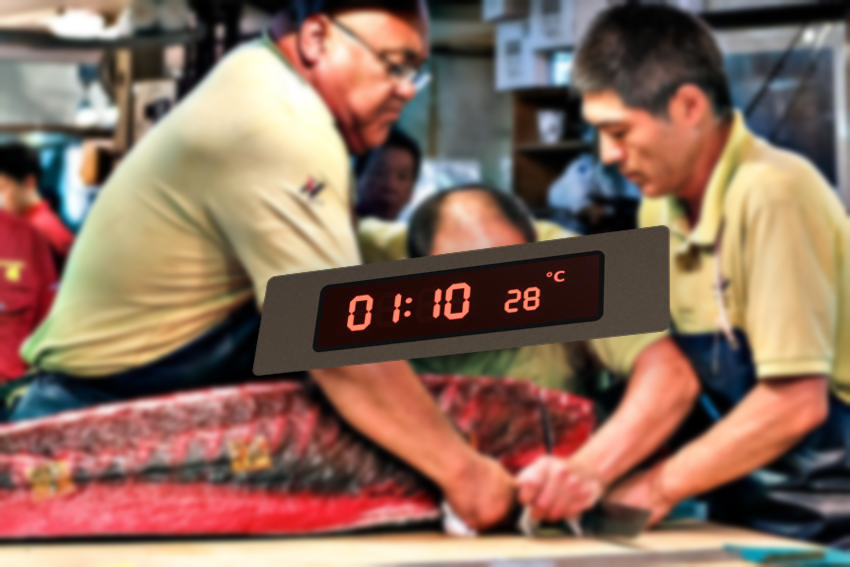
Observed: **1:10**
